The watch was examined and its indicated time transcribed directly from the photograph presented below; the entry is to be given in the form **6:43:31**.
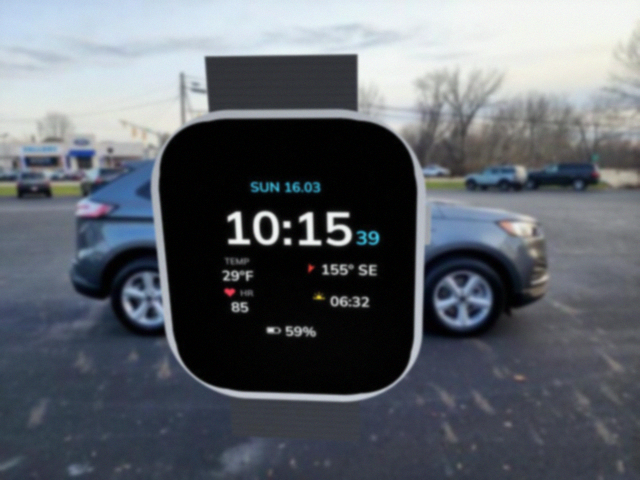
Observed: **10:15:39**
